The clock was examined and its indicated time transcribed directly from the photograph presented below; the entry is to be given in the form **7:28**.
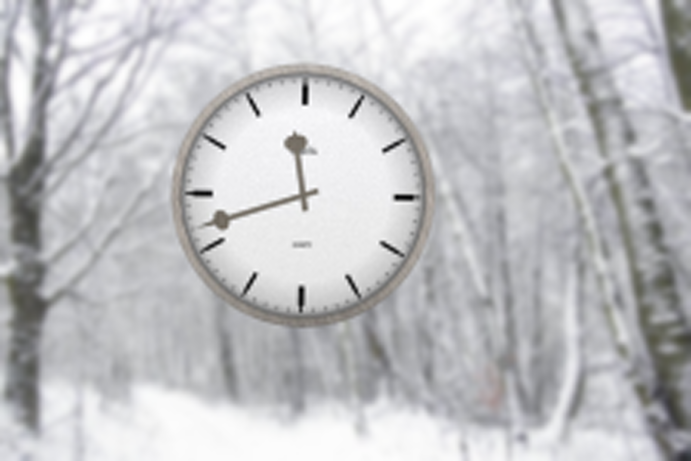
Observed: **11:42**
